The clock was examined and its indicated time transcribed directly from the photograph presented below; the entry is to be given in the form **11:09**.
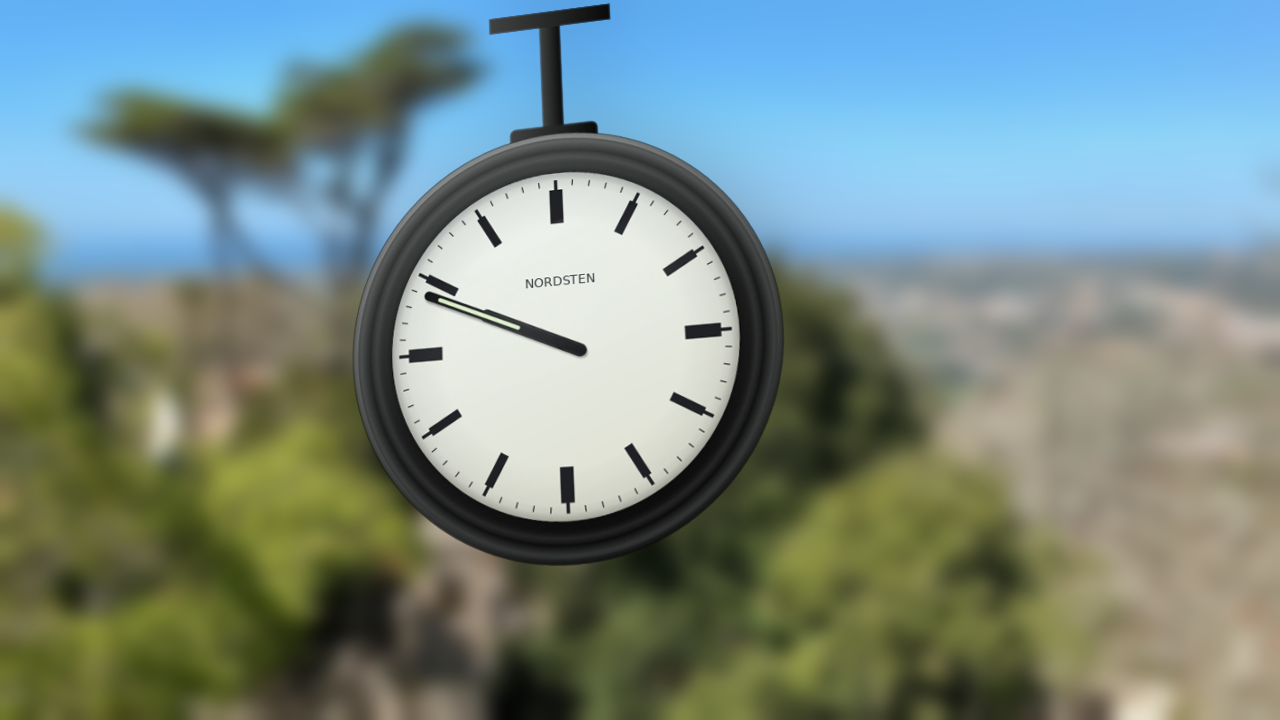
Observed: **9:49**
